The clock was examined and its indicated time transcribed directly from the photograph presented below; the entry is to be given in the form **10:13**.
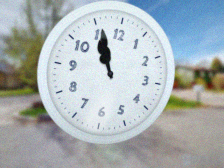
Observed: **10:56**
